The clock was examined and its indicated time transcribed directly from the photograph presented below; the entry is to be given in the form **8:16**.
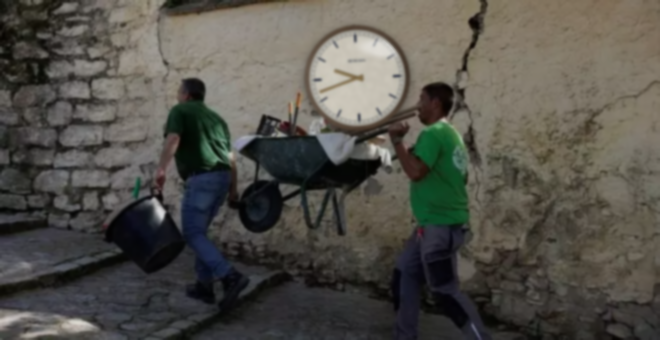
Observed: **9:42**
